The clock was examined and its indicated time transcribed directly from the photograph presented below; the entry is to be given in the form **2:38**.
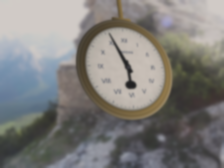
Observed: **5:56**
